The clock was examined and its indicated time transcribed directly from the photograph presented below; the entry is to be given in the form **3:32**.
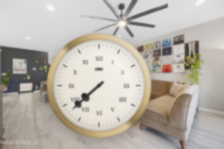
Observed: **7:38**
